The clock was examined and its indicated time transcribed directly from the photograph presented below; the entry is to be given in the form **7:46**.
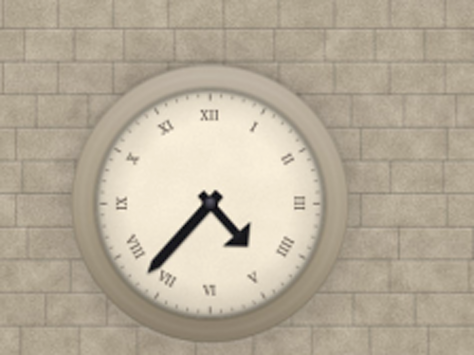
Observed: **4:37**
